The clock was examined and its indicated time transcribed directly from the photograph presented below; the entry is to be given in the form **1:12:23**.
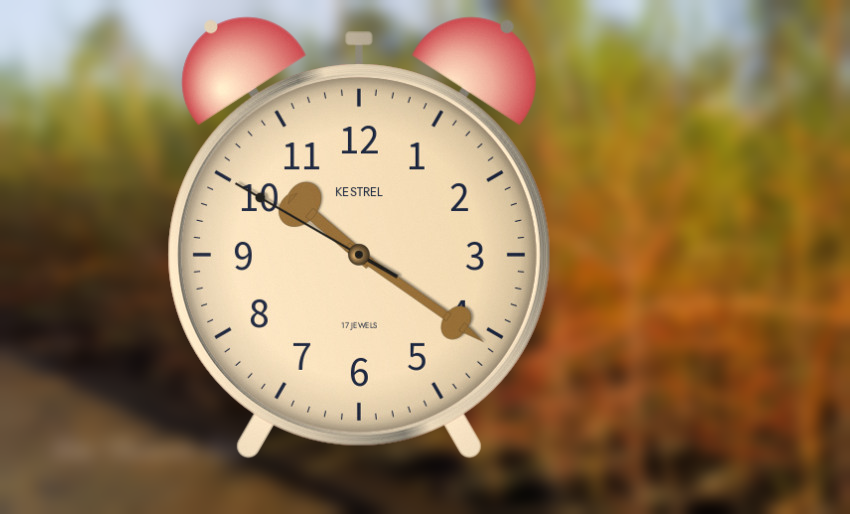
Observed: **10:20:50**
